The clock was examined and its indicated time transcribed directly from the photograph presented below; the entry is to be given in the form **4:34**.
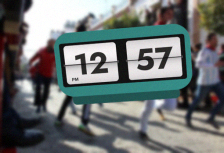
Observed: **12:57**
